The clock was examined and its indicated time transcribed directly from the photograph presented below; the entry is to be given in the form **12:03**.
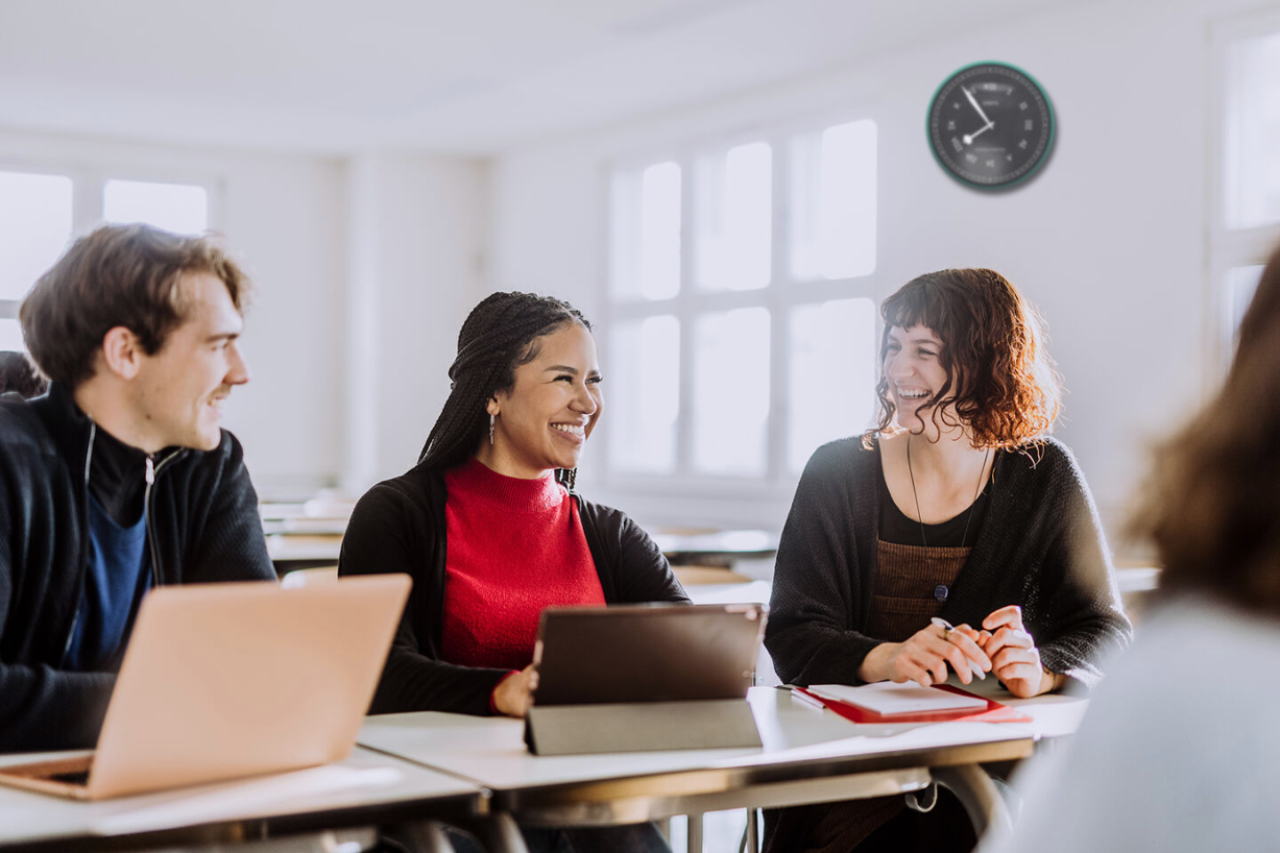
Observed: **7:54**
